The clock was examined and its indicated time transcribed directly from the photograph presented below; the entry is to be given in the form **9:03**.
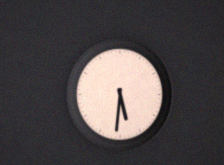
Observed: **5:31**
